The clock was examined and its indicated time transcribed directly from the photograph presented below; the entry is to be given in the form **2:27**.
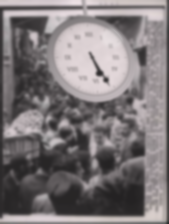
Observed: **5:26**
